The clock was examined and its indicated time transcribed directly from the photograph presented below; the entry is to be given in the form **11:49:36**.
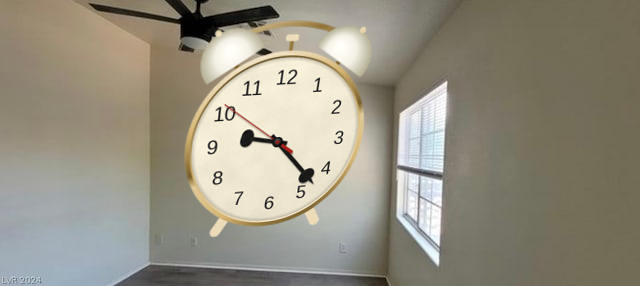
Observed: **9:22:51**
